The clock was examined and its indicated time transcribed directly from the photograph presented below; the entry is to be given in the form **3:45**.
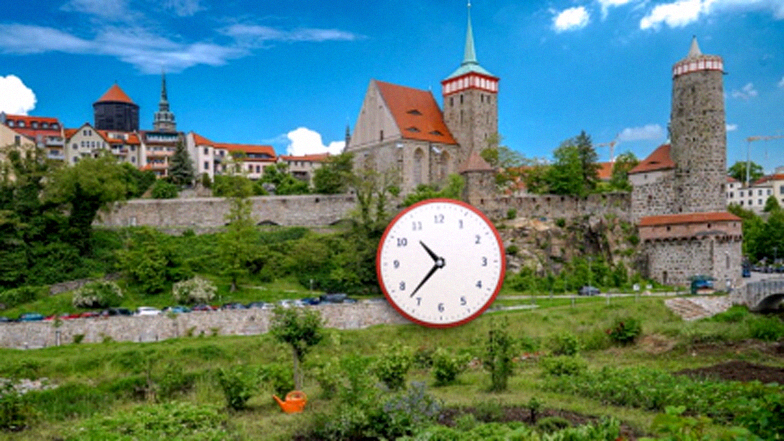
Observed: **10:37**
